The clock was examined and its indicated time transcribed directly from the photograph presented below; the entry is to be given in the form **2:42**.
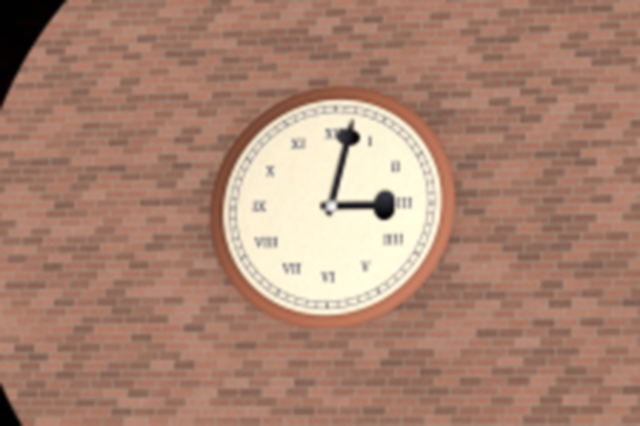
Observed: **3:02**
